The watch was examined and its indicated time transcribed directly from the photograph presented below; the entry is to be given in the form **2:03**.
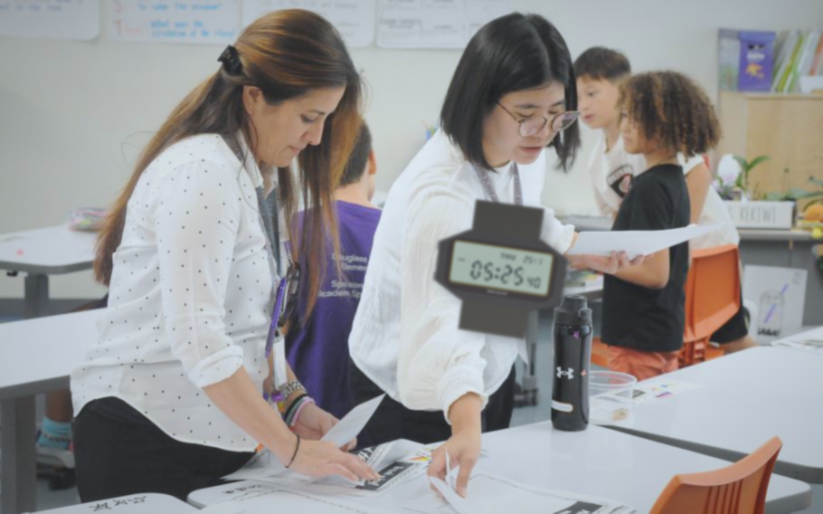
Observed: **5:25**
